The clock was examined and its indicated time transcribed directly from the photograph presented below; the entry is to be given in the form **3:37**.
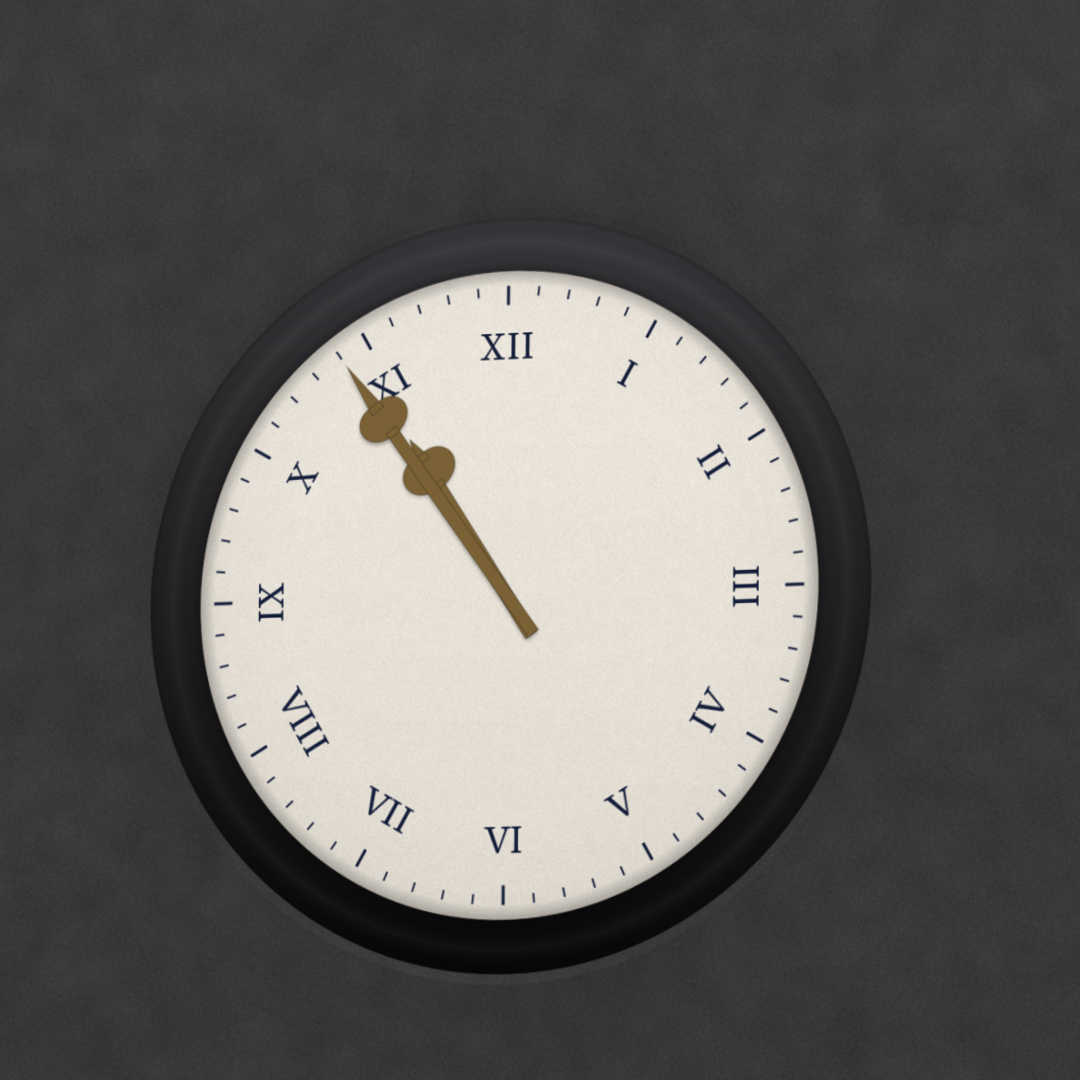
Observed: **10:54**
